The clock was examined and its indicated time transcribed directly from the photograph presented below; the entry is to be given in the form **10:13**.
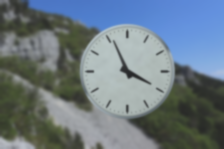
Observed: **3:56**
